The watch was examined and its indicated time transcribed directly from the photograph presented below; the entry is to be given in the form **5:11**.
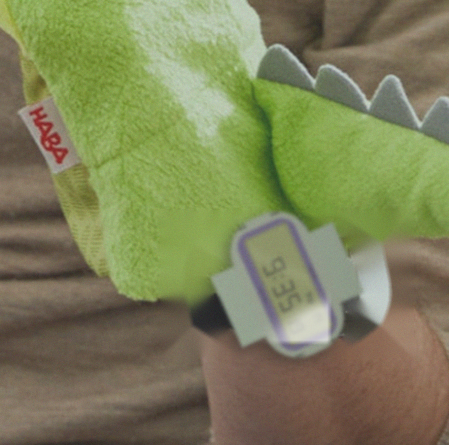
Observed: **9:35**
